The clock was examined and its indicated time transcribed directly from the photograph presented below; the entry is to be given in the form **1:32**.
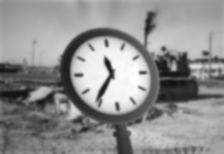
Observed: **11:36**
